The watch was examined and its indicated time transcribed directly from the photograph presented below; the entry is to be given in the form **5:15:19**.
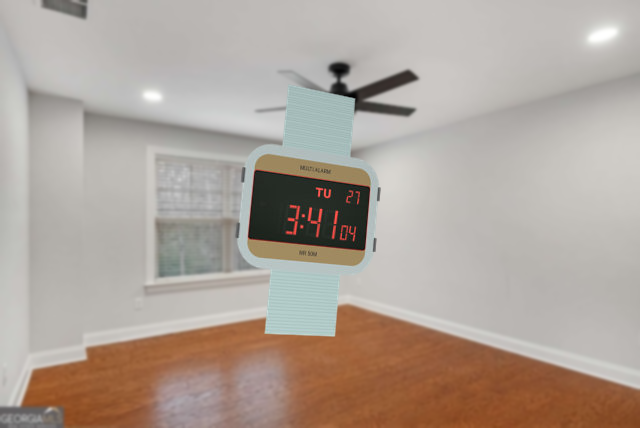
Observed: **3:41:04**
